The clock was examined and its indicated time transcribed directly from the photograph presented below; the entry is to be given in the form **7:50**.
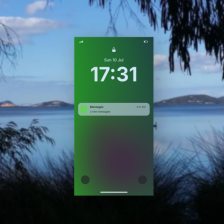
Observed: **17:31**
